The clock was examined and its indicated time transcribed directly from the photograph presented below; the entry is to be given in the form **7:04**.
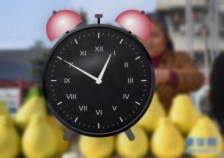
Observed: **12:50**
